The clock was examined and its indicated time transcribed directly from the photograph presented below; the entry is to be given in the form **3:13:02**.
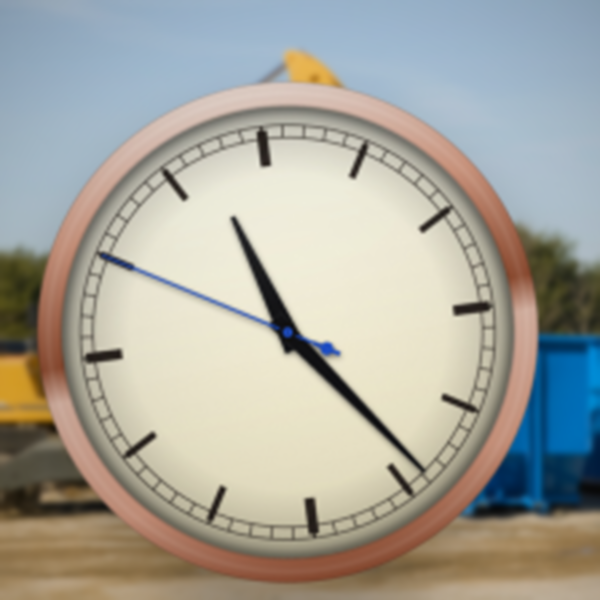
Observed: **11:23:50**
